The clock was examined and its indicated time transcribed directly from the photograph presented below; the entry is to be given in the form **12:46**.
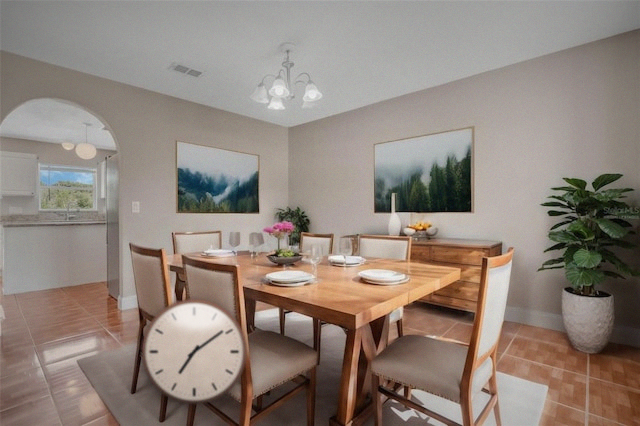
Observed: **7:09**
